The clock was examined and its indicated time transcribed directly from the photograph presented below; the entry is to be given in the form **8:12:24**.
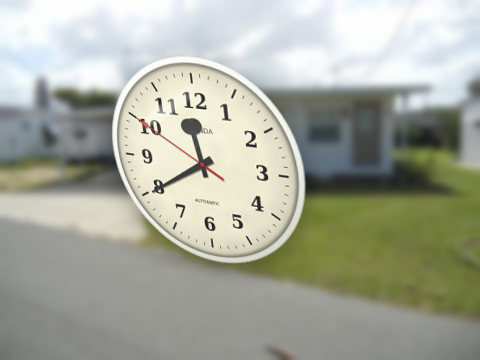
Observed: **11:39:50**
